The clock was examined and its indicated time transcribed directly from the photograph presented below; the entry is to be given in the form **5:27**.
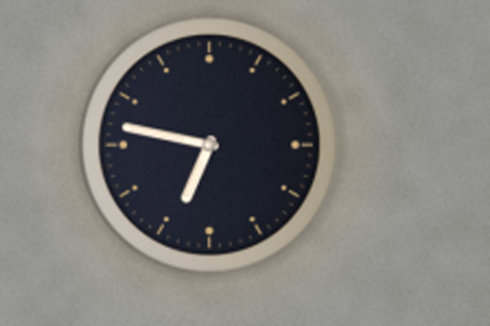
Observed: **6:47**
